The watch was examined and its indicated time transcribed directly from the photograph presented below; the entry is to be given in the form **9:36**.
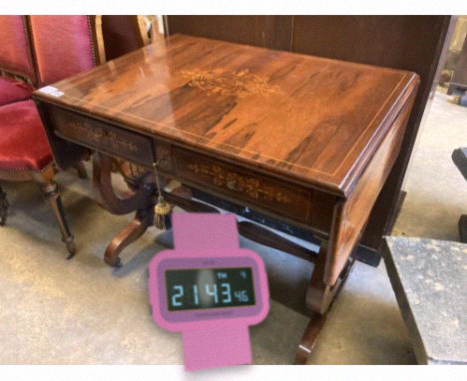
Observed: **21:43**
